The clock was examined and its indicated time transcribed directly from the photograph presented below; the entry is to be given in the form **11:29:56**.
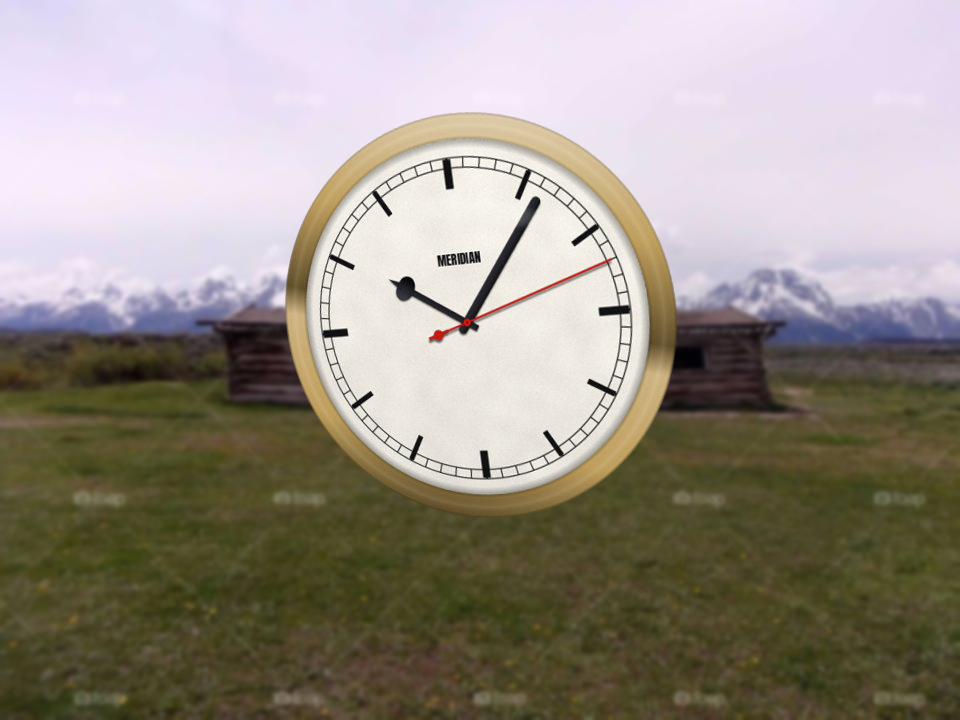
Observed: **10:06:12**
